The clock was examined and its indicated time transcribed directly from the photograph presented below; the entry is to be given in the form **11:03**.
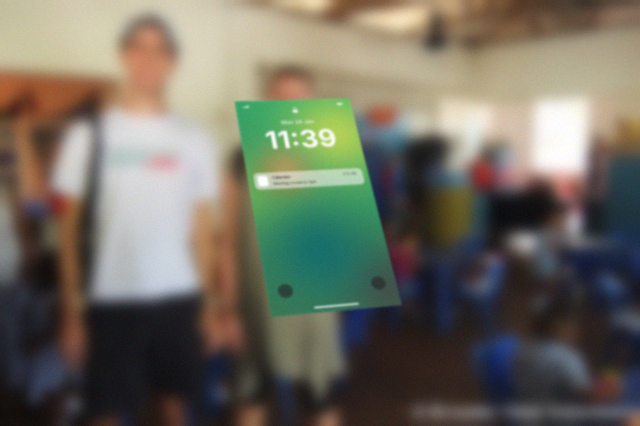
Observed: **11:39**
